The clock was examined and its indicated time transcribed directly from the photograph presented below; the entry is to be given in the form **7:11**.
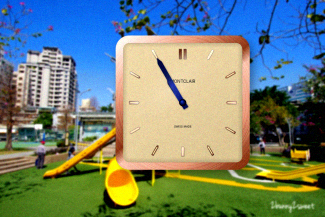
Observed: **10:55**
